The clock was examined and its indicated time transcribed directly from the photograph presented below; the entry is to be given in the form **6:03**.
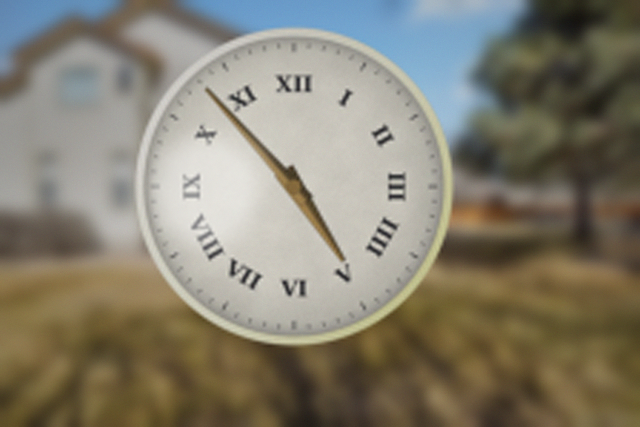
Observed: **4:53**
